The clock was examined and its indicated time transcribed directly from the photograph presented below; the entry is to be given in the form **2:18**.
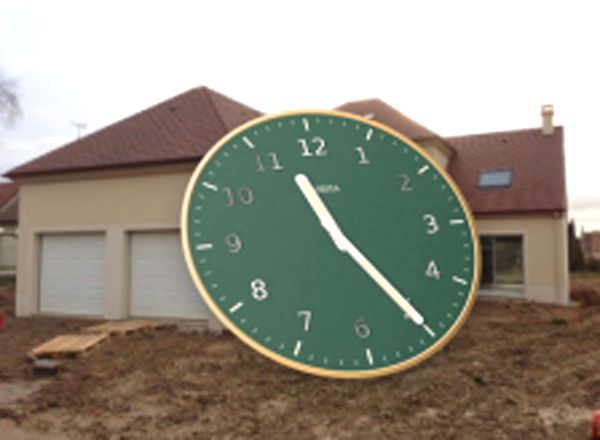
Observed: **11:25**
